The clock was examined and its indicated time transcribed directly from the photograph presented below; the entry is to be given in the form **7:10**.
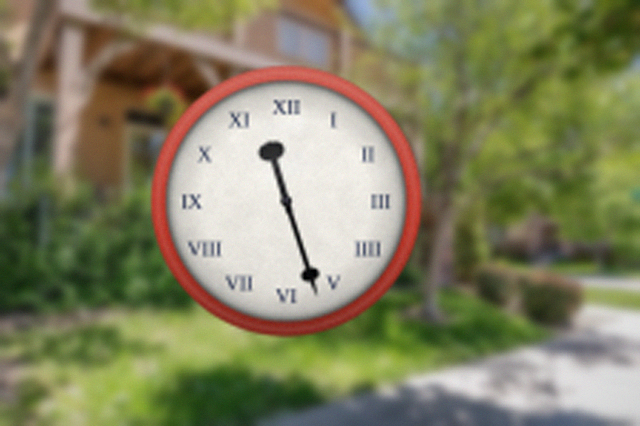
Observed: **11:27**
